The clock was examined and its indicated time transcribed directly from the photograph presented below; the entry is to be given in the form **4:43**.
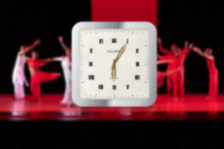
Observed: **6:05**
